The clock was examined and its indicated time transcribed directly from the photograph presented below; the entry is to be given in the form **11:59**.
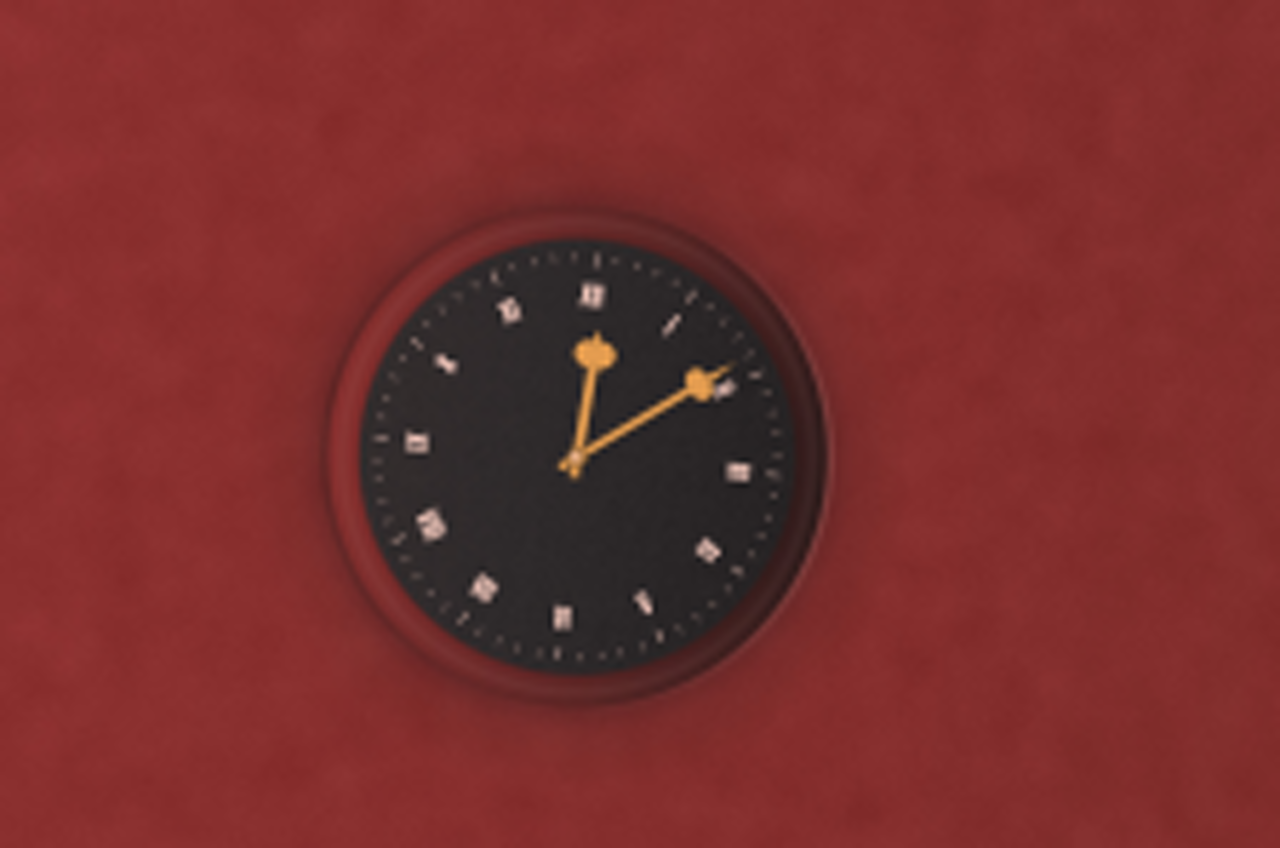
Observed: **12:09**
